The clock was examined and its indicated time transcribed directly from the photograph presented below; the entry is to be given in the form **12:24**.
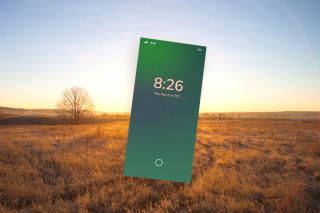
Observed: **8:26**
